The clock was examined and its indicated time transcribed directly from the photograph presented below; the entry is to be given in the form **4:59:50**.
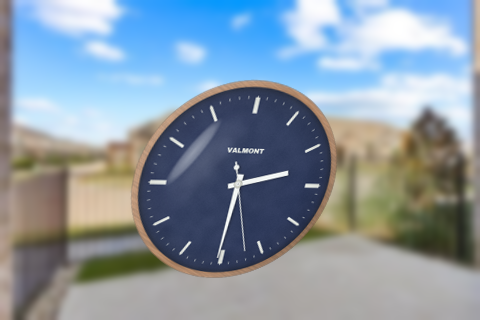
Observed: **2:30:27**
